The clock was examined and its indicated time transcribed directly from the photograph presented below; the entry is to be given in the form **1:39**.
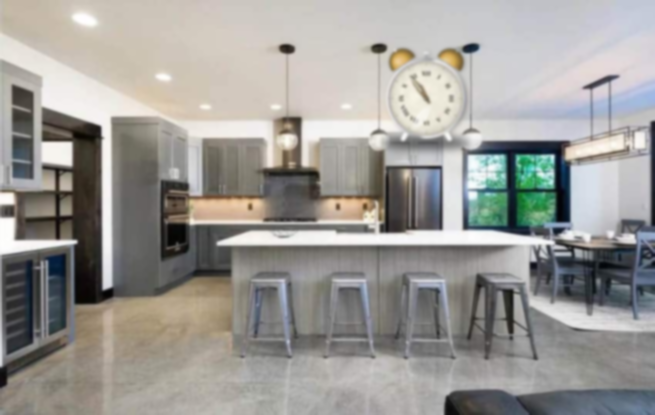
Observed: **10:54**
